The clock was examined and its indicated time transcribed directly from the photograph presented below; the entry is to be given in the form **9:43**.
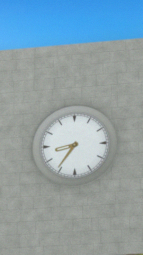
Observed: **8:36**
